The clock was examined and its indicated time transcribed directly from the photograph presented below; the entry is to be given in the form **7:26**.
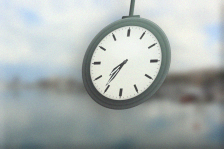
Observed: **7:36**
